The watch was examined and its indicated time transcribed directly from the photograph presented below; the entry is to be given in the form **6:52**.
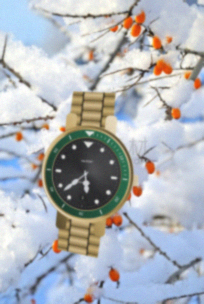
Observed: **5:38**
